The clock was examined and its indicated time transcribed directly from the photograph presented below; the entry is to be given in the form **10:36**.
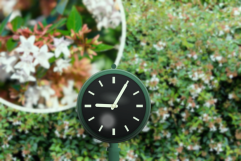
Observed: **9:05**
